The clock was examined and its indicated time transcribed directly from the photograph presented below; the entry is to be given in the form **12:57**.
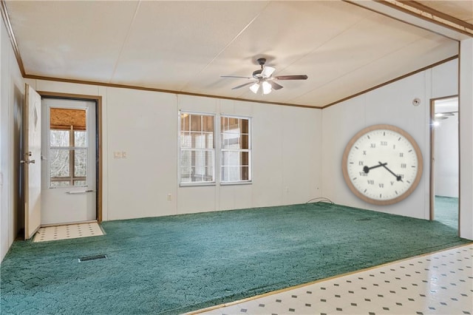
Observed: **8:21**
